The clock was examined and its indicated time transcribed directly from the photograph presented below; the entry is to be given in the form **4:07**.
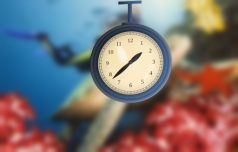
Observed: **1:38**
